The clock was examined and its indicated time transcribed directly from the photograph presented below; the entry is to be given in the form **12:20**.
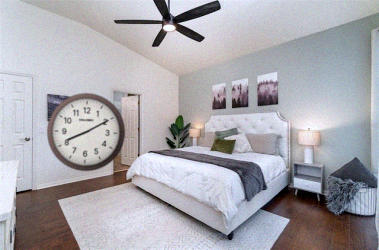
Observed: **8:10**
